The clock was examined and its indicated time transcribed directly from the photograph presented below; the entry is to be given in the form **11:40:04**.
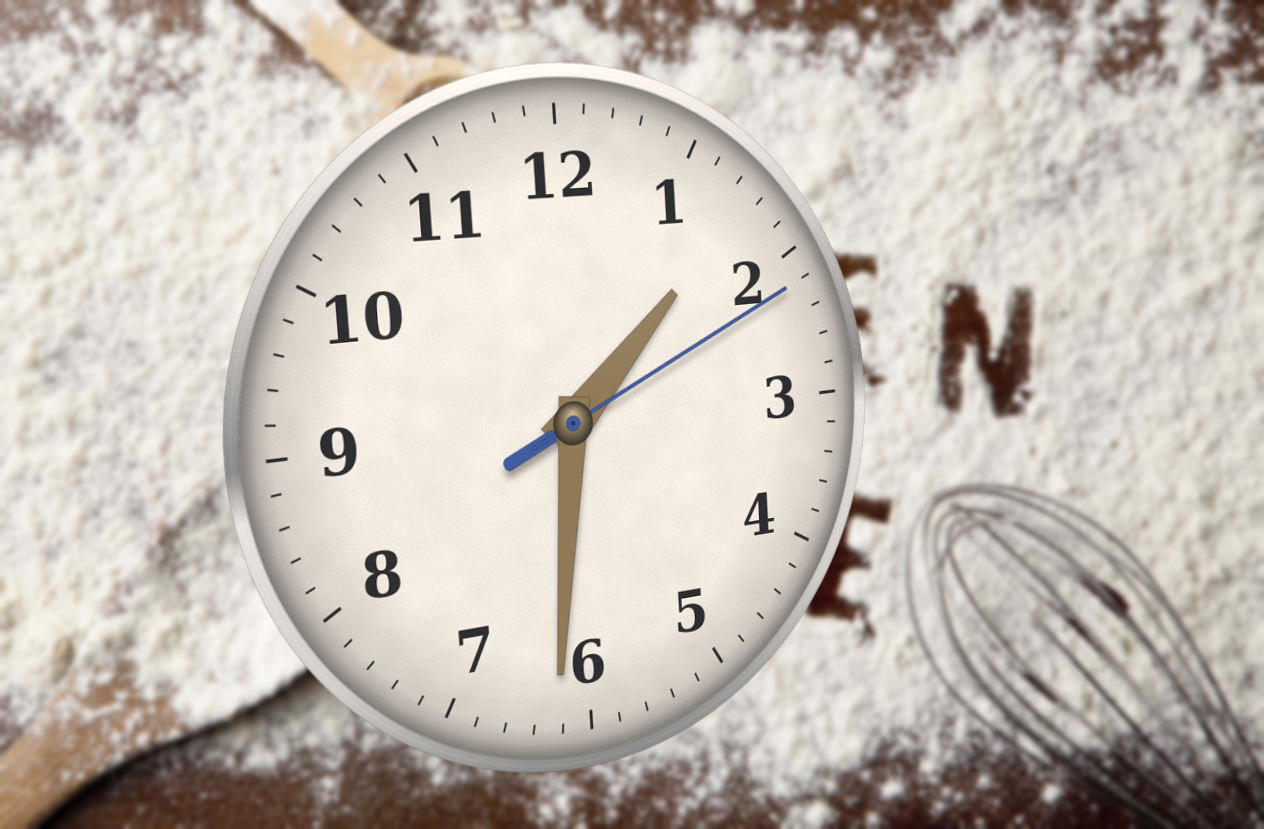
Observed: **1:31:11**
